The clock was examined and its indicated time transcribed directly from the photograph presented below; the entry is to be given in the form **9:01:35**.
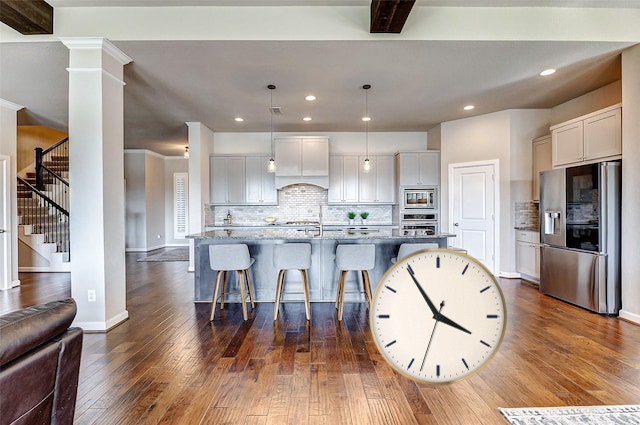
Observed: **3:54:33**
